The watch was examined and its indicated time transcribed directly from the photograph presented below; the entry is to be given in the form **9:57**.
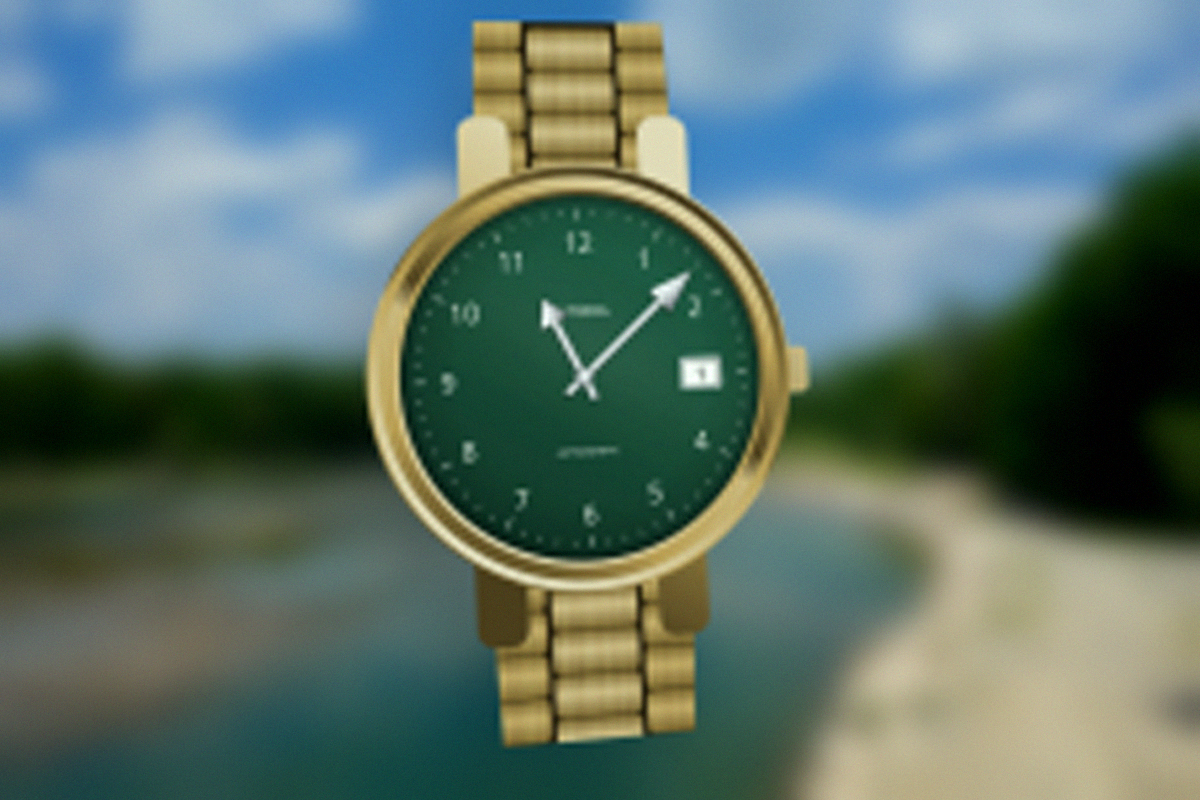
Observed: **11:08**
